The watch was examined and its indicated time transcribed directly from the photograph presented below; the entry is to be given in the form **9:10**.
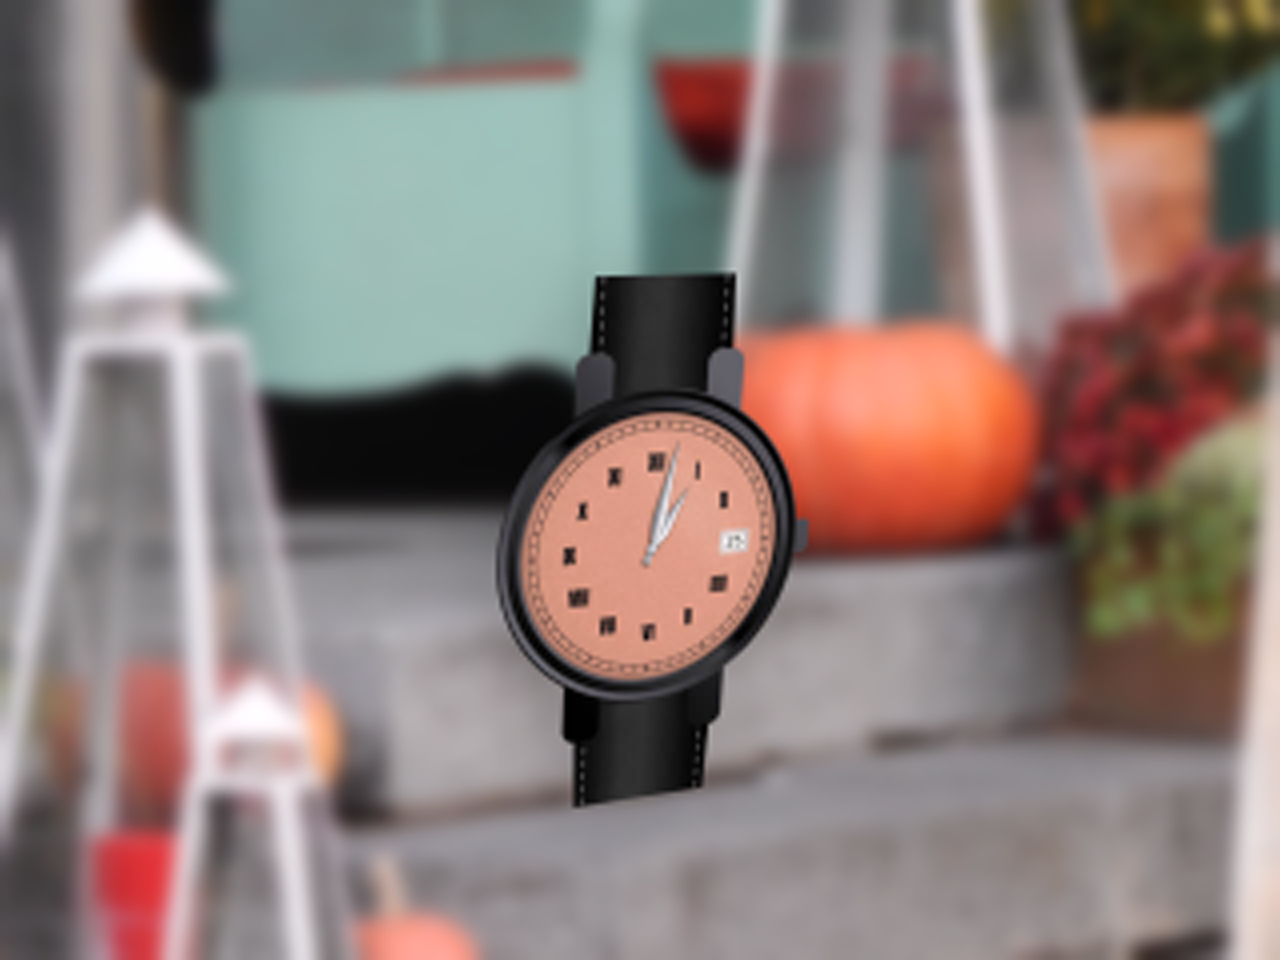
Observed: **1:02**
